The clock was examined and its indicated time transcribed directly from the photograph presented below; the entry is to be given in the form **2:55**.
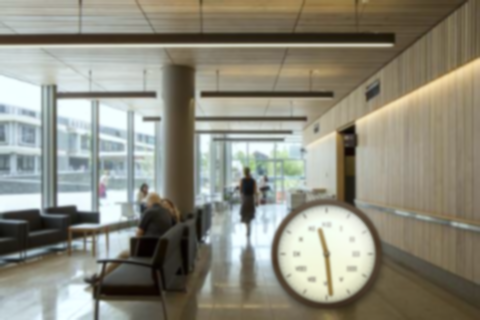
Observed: **11:29**
